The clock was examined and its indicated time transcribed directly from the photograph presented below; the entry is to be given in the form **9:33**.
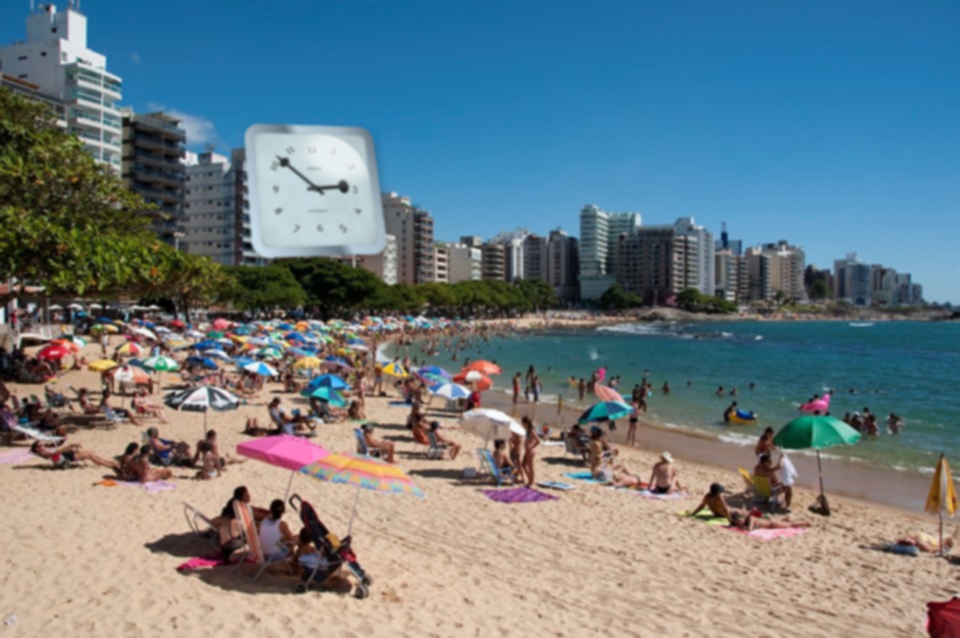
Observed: **2:52**
